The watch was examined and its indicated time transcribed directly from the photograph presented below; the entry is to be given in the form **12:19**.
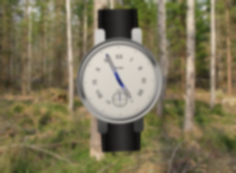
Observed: **4:56**
